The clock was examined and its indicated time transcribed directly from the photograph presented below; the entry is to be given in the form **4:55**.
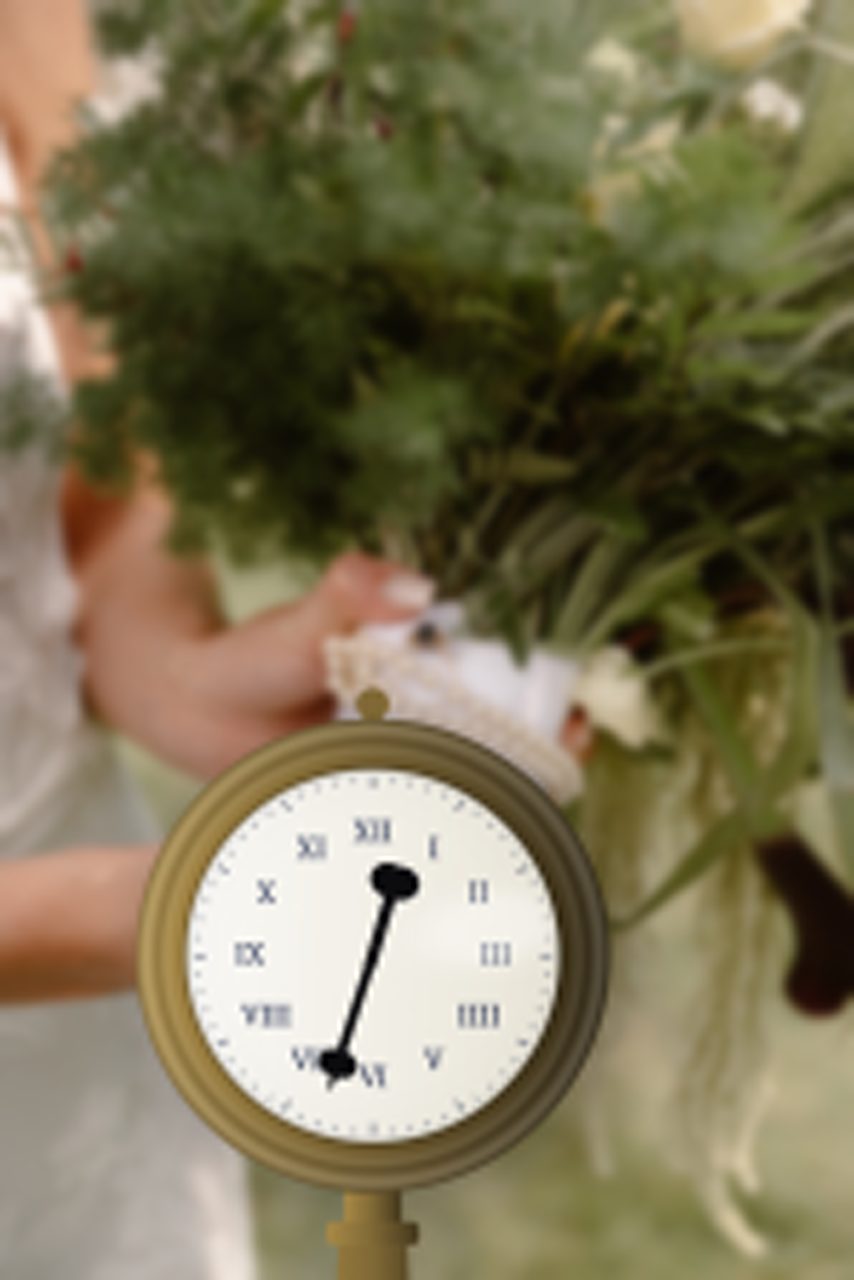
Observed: **12:33**
